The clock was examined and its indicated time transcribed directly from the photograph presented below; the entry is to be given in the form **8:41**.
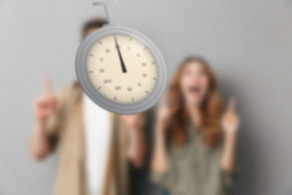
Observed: **12:00**
